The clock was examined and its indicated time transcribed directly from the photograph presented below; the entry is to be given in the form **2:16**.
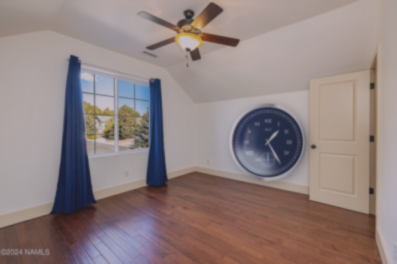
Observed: **1:25**
